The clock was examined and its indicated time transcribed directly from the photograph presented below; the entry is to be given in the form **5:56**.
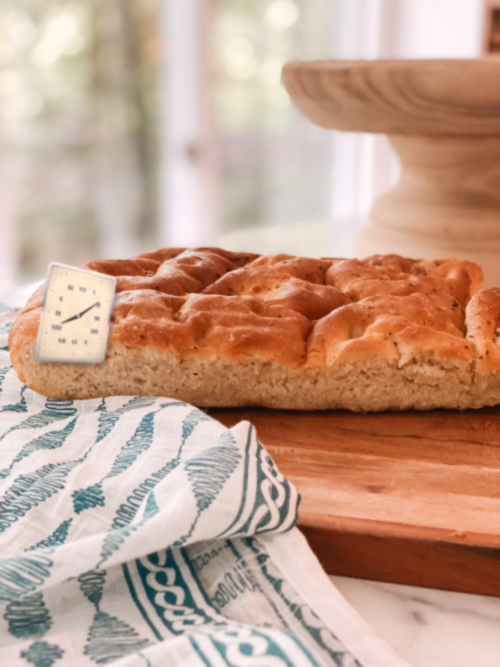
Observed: **8:09**
